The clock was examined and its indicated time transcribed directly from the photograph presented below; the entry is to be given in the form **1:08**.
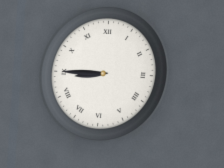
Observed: **8:45**
